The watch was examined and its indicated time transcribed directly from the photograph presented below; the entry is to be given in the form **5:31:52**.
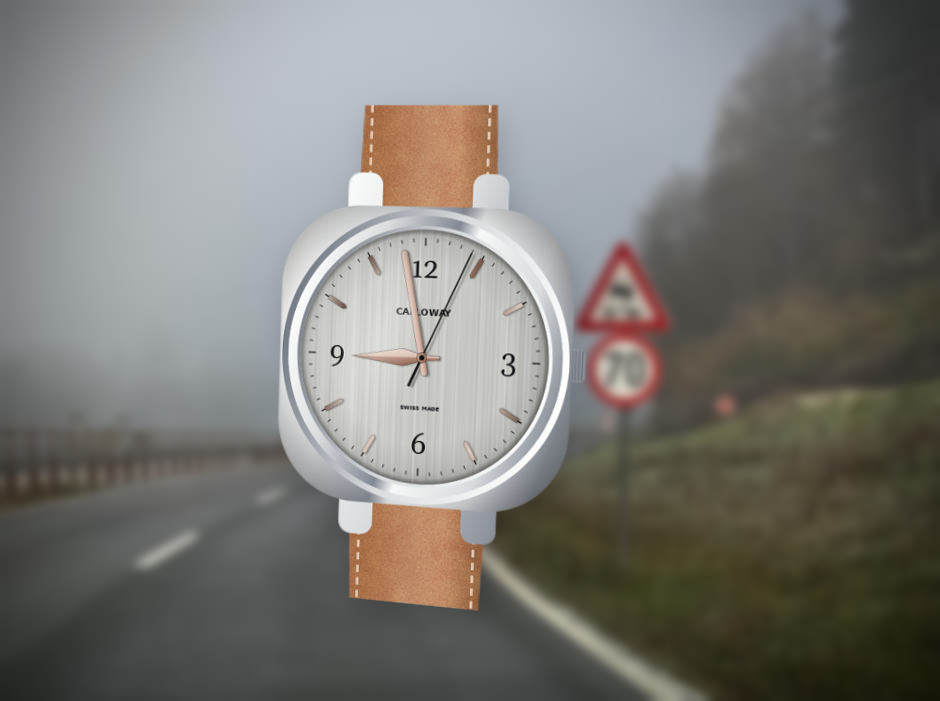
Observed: **8:58:04**
